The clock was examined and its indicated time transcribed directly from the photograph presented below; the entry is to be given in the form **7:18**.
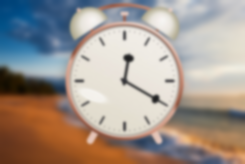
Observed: **12:20**
